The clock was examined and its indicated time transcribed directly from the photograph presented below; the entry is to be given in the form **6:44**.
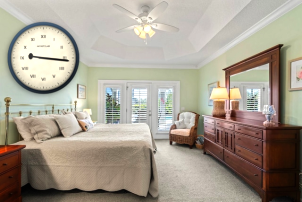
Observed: **9:16**
